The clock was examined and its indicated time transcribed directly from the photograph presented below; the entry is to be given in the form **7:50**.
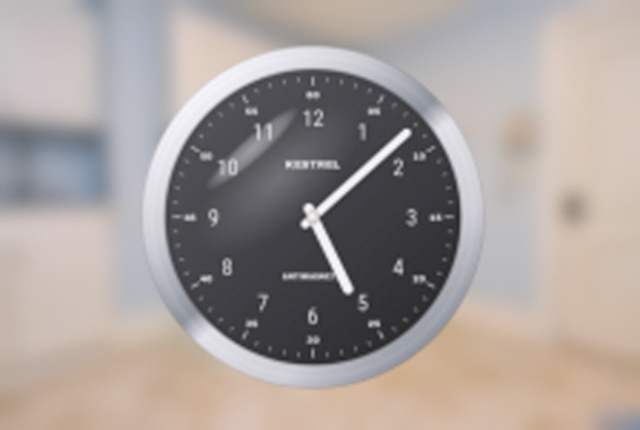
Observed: **5:08**
